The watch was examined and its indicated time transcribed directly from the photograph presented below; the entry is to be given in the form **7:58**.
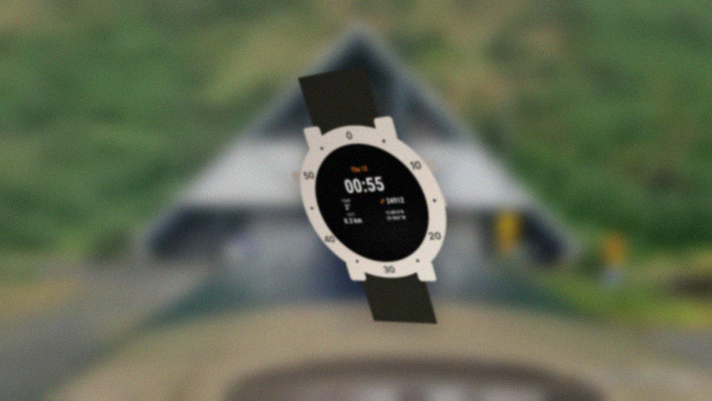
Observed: **0:55**
